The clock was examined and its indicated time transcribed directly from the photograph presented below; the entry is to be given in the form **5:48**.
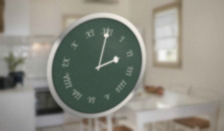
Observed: **2:00**
